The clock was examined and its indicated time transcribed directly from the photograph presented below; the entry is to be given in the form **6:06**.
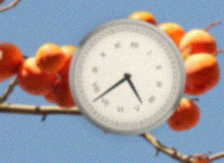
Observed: **4:37**
